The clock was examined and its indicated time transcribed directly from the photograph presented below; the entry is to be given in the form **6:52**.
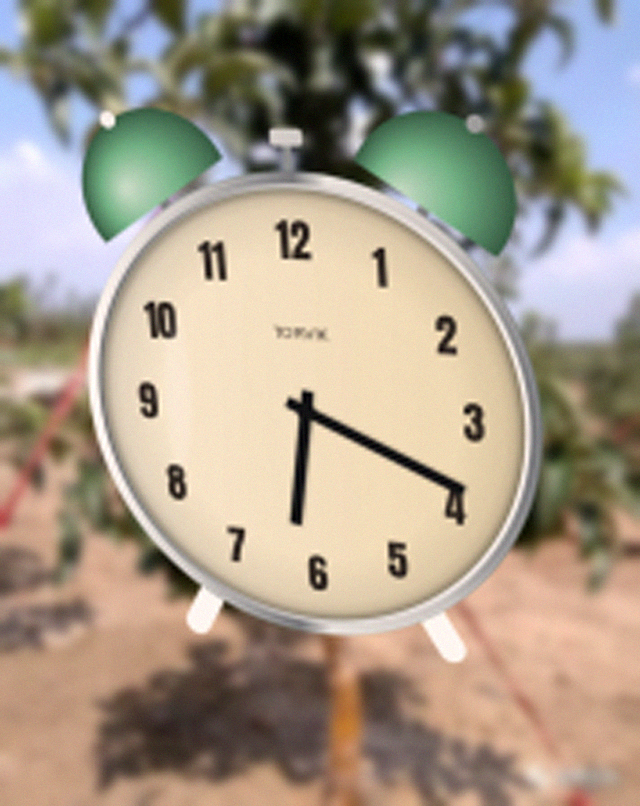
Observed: **6:19**
